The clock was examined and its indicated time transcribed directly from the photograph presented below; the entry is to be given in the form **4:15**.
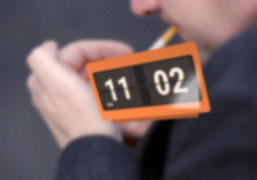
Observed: **11:02**
